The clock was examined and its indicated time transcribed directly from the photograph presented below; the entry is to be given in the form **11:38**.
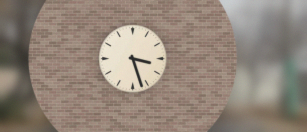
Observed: **3:27**
